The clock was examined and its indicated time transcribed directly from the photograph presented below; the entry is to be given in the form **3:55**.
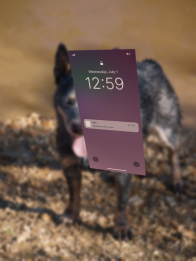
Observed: **12:59**
